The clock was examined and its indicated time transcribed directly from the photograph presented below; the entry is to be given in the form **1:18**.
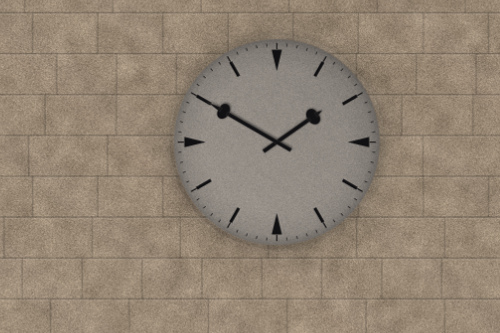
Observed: **1:50**
